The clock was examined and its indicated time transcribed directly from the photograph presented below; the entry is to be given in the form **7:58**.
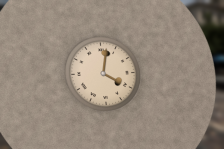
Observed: **4:02**
